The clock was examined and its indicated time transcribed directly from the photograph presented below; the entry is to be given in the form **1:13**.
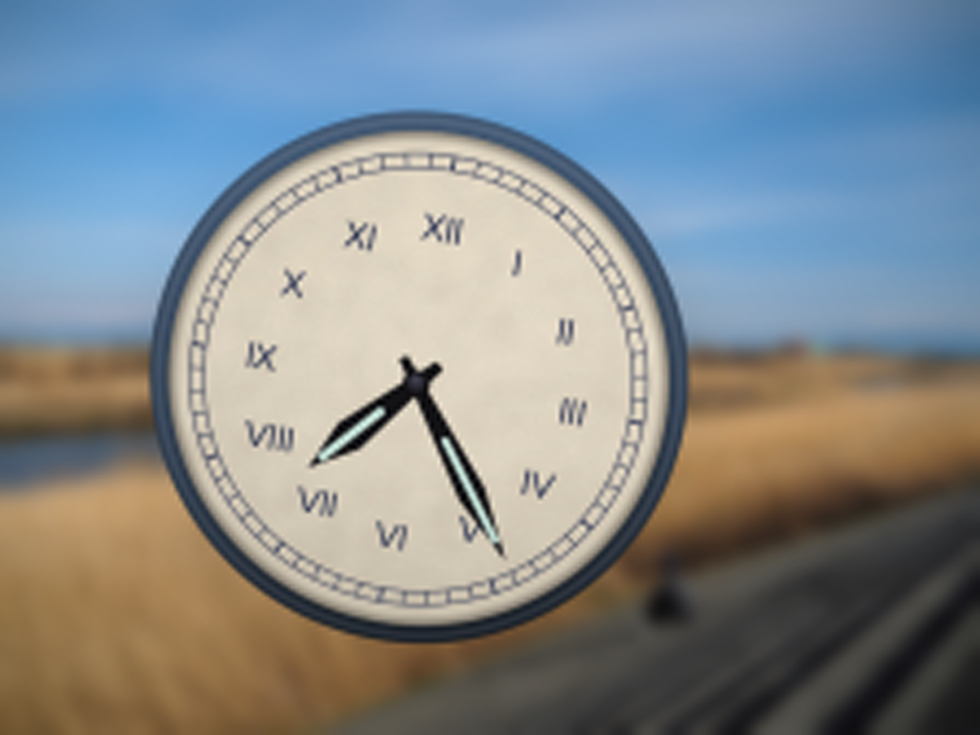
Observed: **7:24**
